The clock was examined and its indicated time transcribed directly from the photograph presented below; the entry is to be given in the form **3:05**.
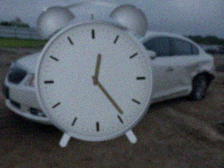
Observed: **12:24**
